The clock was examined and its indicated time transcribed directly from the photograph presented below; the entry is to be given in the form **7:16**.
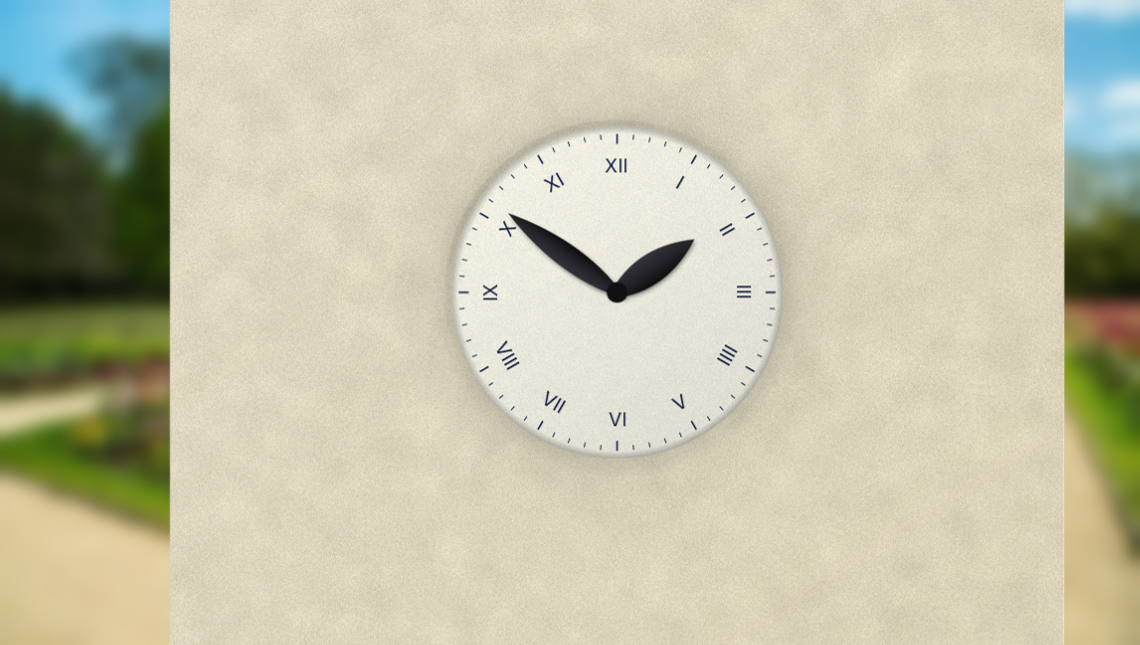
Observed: **1:51**
